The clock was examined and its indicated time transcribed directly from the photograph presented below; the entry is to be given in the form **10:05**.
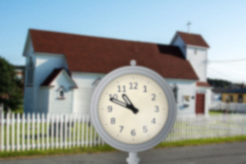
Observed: **10:49**
